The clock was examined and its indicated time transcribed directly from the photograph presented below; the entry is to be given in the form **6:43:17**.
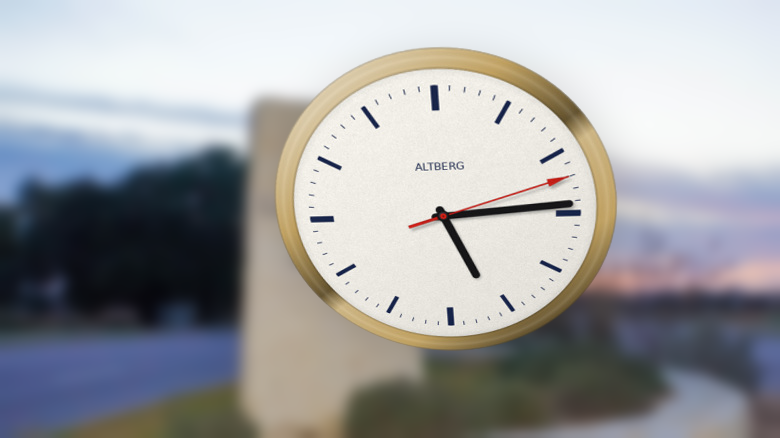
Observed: **5:14:12**
